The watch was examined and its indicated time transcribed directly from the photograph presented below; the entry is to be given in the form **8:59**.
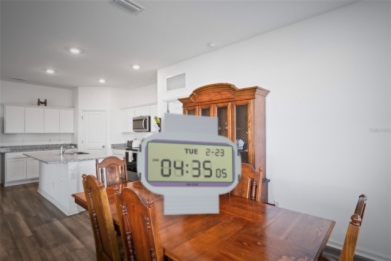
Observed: **4:35**
